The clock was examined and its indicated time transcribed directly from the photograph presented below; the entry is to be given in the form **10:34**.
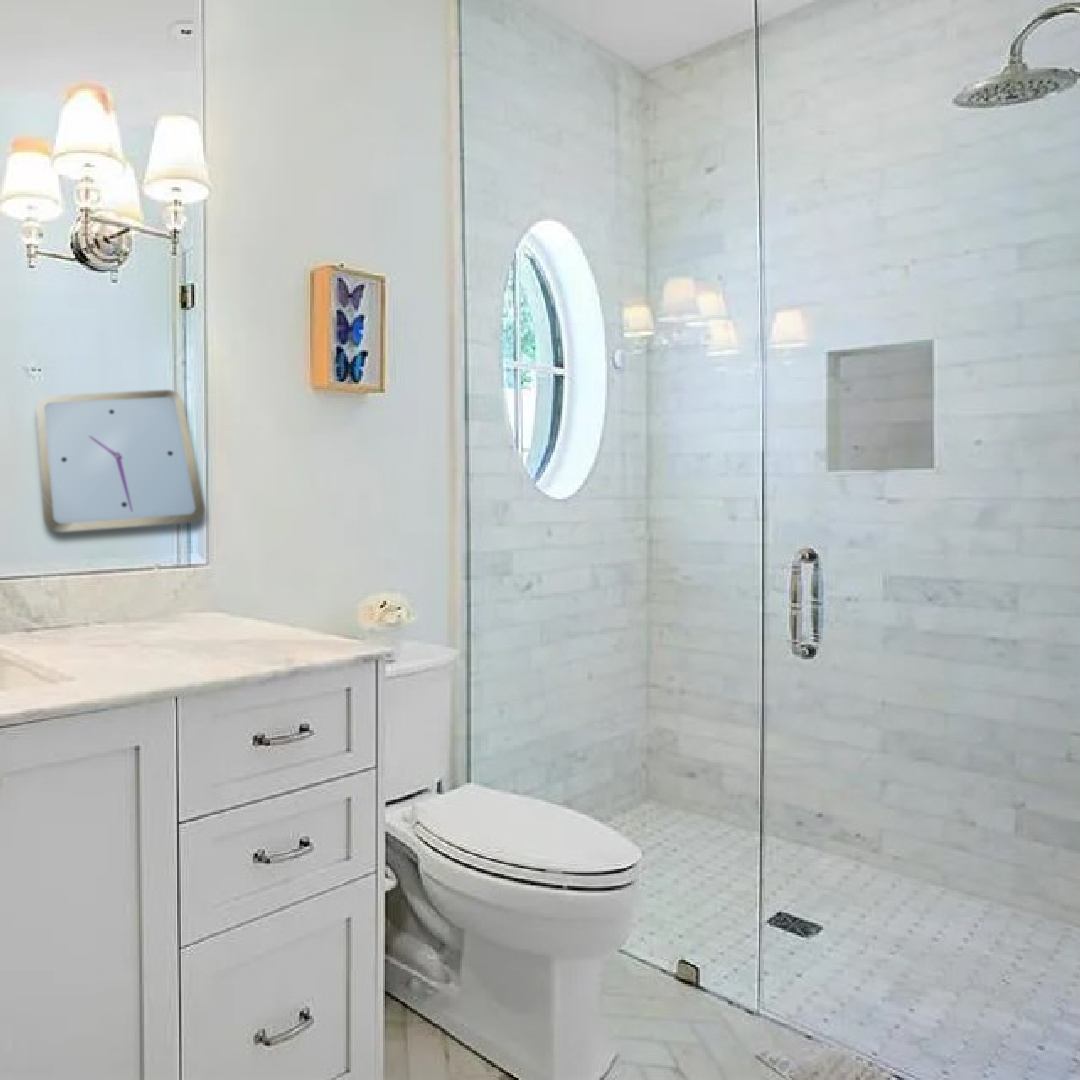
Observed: **10:29**
